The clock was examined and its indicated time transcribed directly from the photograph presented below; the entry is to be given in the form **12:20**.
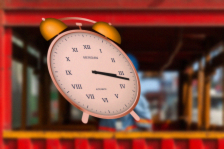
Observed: **3:17**
